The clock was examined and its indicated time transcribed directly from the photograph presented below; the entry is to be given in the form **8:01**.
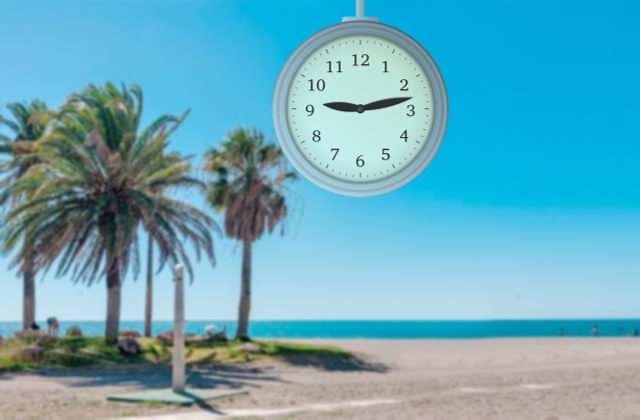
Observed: **9:13**
